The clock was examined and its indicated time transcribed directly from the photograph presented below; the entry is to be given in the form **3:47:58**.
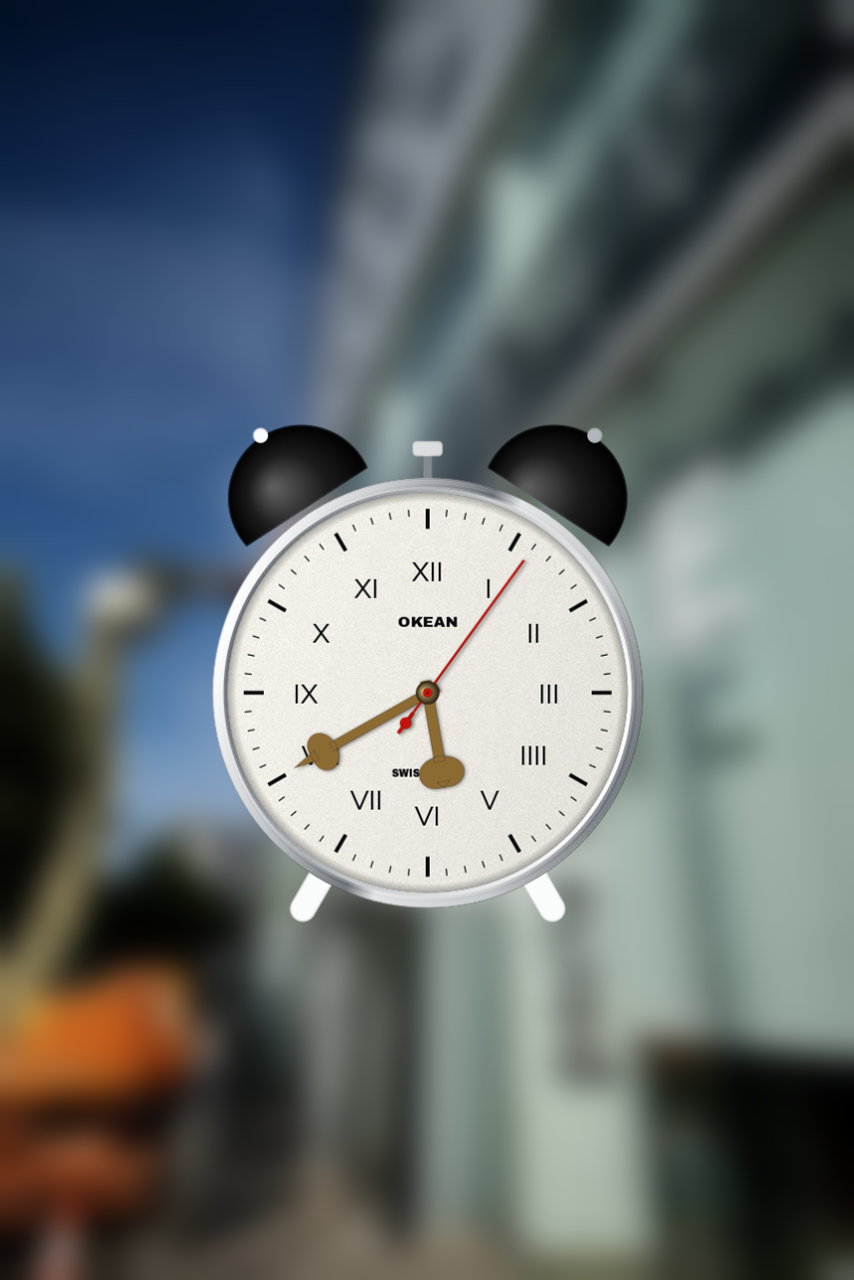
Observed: **5:40:06**
